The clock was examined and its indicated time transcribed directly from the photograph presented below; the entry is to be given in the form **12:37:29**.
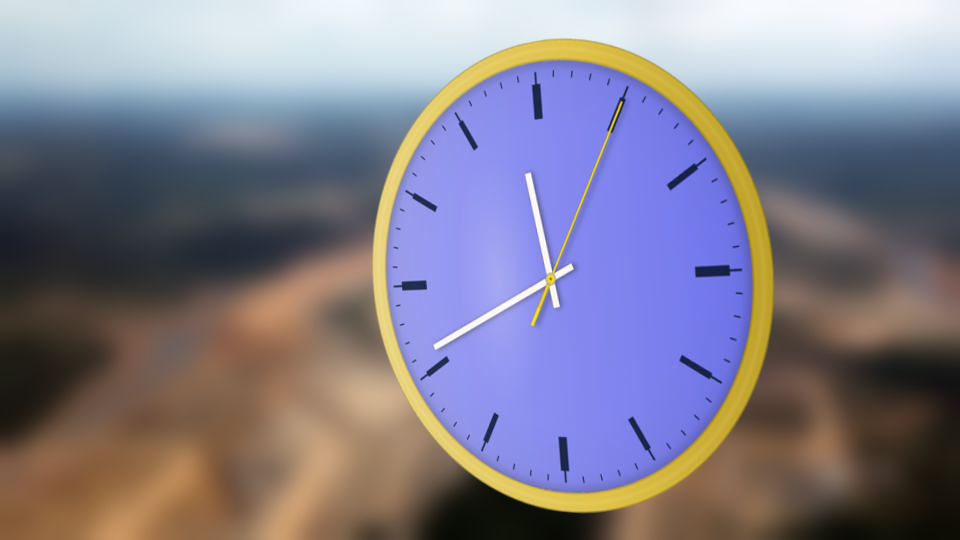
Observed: **11:41:05**
